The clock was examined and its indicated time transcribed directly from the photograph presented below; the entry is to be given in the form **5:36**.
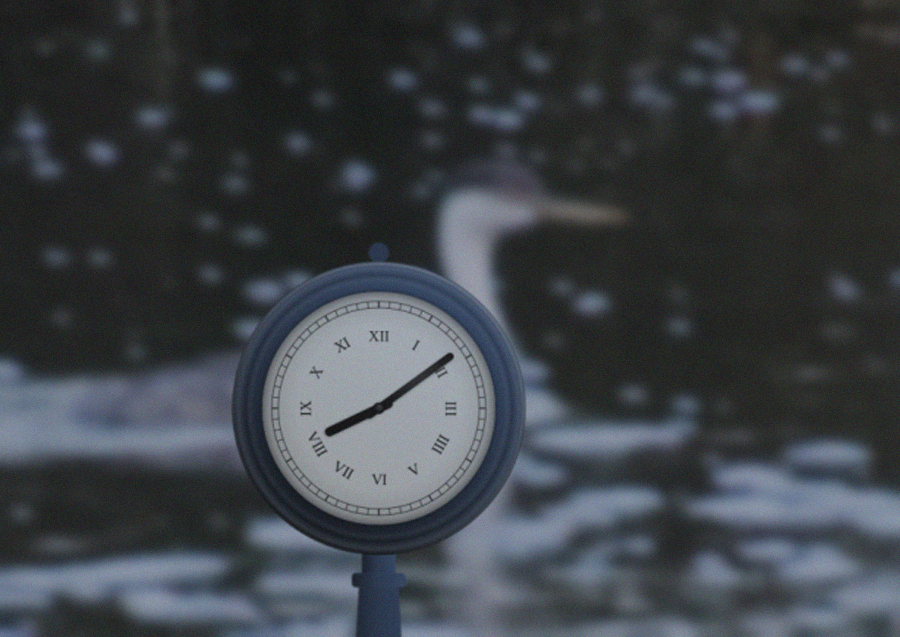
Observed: **8:09**
